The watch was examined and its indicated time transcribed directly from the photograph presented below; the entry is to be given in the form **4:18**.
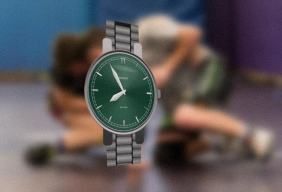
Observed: **7:55**
